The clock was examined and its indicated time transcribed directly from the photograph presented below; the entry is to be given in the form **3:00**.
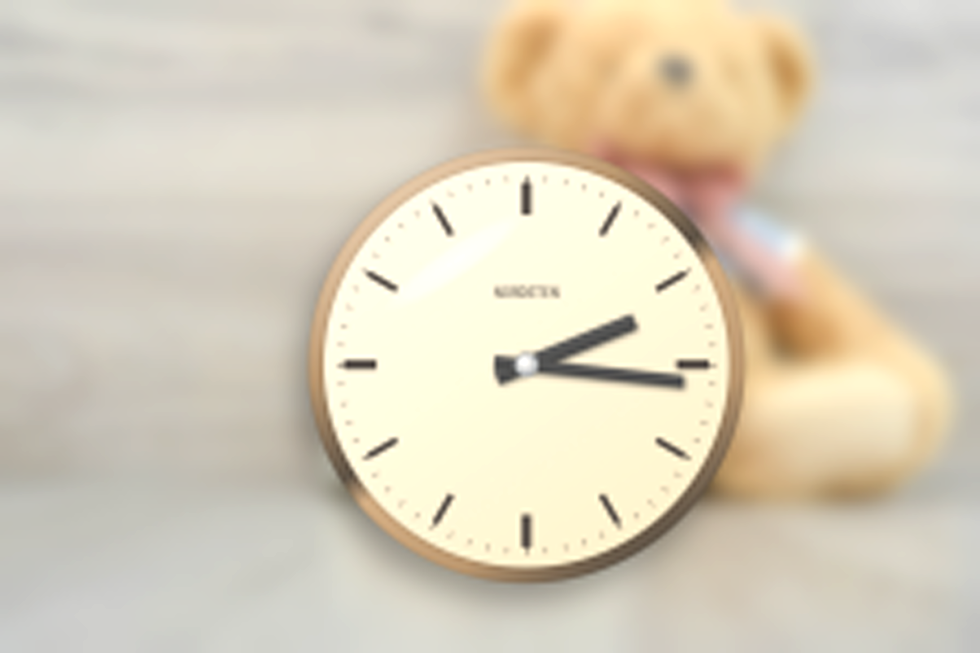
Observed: **2:16**
